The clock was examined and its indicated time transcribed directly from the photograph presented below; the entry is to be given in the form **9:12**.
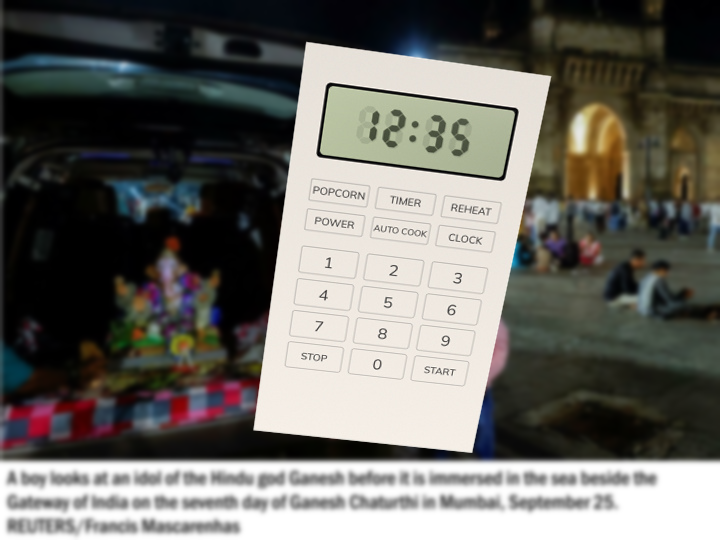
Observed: **12:35**
